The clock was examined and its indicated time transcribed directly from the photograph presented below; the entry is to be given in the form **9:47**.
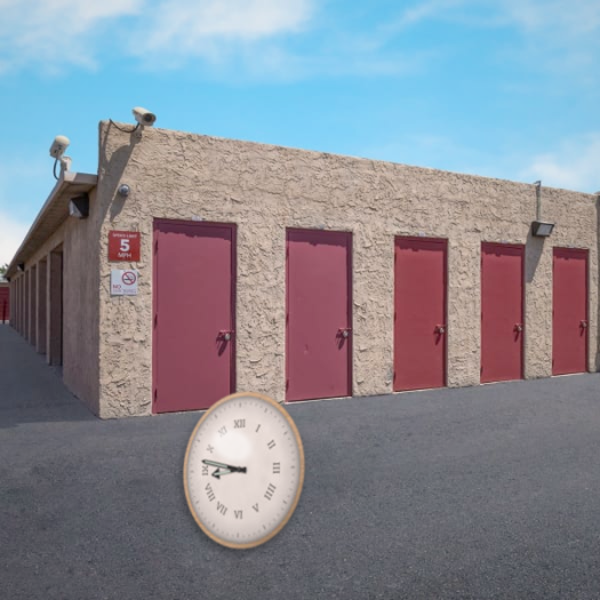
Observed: **8:47**
